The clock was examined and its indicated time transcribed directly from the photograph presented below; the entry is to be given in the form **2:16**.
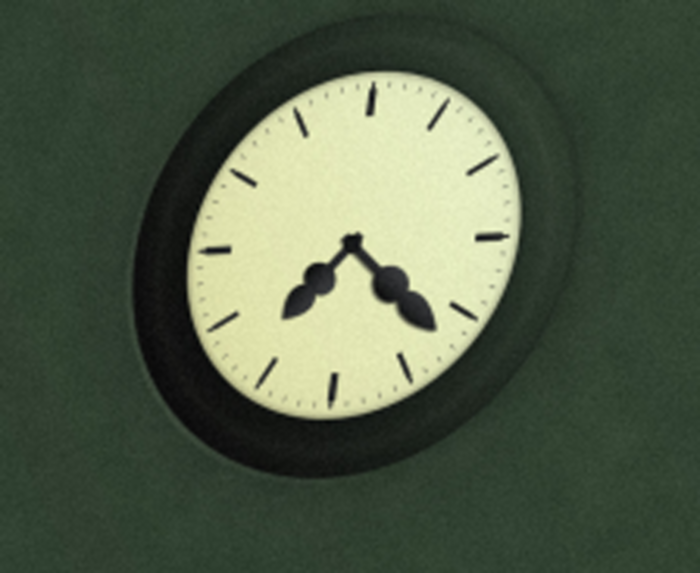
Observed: **7:22**
